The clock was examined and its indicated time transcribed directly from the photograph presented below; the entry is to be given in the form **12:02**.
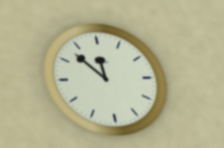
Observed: **11:53**
